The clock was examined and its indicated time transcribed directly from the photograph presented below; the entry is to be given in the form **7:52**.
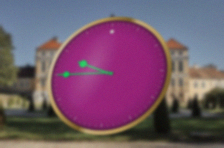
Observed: **9:45**
